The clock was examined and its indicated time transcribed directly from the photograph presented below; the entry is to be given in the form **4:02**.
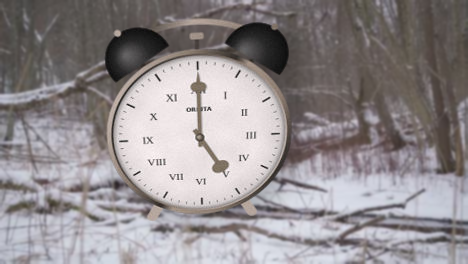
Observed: **5:00**
